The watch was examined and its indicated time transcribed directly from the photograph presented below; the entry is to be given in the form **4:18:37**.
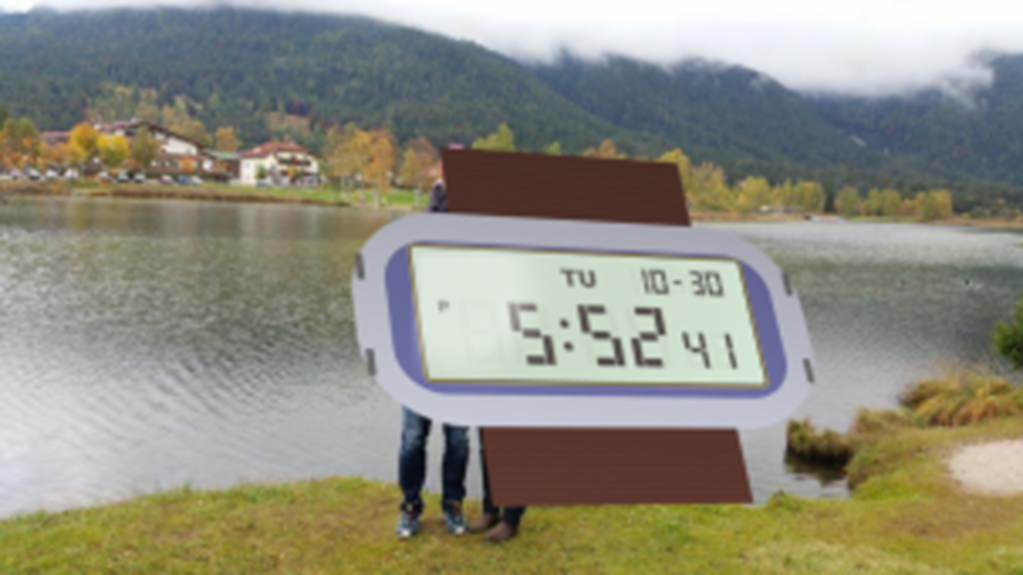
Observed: **5:52:41**
